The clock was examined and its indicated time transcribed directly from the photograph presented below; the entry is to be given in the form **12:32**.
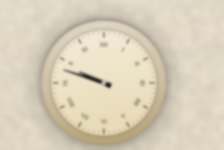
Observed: **9:48**
